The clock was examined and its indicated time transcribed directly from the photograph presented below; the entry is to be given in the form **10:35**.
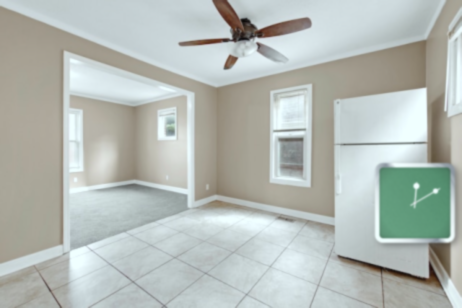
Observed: **12:10**
